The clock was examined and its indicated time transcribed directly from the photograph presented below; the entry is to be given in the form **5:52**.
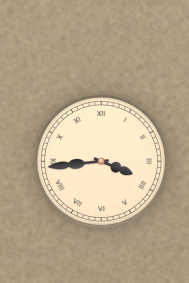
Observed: **3:44**
